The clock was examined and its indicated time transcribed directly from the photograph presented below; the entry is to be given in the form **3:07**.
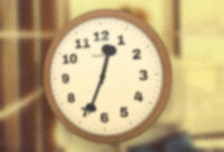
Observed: **12:34**
